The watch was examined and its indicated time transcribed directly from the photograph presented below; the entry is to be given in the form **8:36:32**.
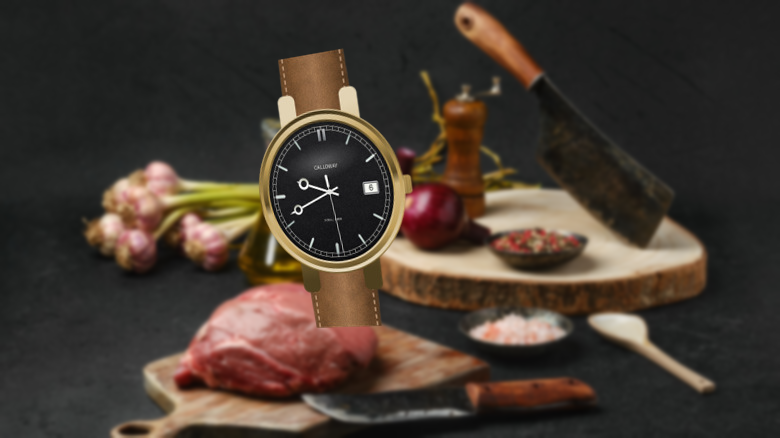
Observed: **9:41:29**
